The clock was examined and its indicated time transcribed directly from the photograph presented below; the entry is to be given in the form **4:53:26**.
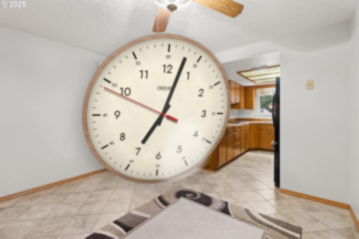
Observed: **7:02:49**
